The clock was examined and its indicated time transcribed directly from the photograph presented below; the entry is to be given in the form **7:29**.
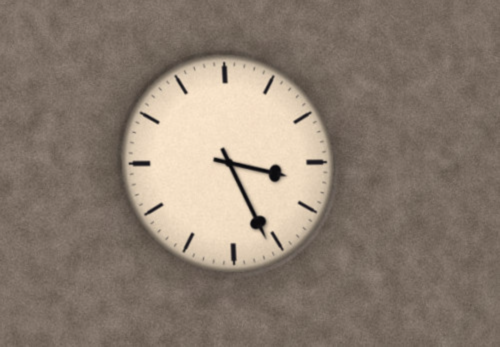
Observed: **3:26**
